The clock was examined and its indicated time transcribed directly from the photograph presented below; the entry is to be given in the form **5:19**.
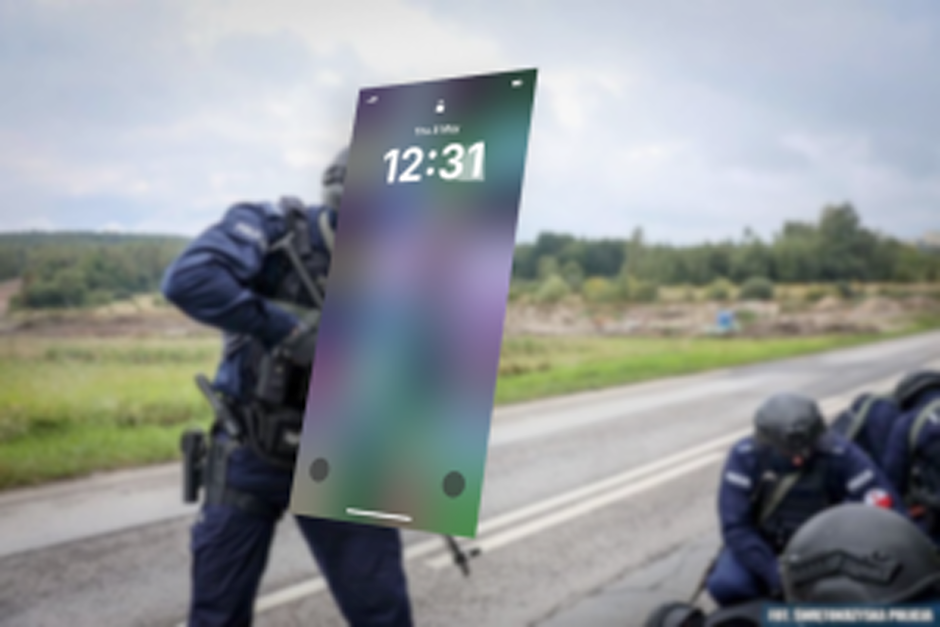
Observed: **12:31**
